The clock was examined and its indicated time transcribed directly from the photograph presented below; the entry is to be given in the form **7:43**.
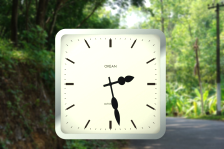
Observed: **2:28**
